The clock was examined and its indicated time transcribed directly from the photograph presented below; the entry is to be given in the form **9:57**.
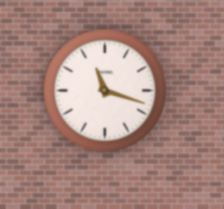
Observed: **11:18**
